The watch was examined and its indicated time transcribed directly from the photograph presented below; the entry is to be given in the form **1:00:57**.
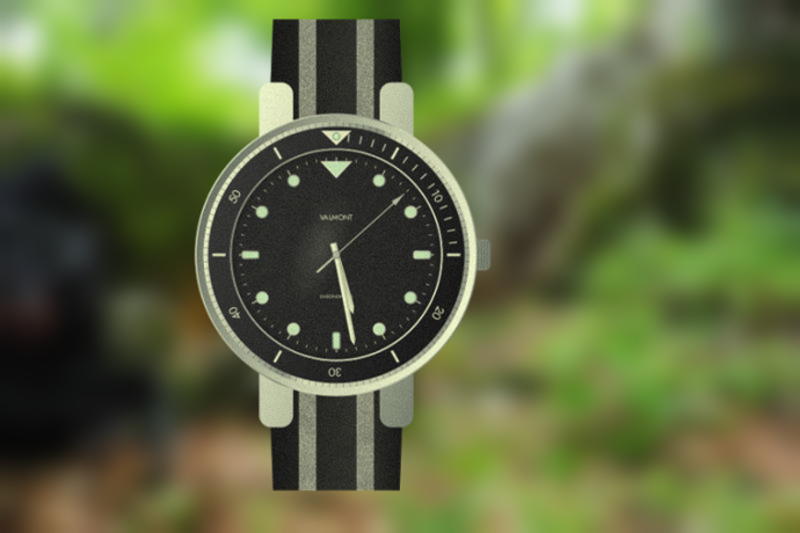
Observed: **5:28:08**
